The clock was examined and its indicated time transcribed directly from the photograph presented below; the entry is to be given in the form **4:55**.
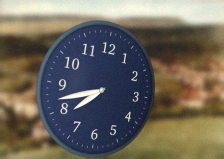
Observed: **7:42**
